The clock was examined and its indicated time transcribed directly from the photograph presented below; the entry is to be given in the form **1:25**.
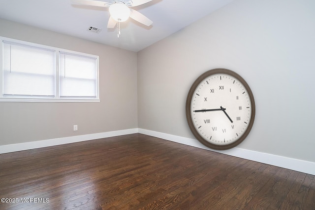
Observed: **4:45**
